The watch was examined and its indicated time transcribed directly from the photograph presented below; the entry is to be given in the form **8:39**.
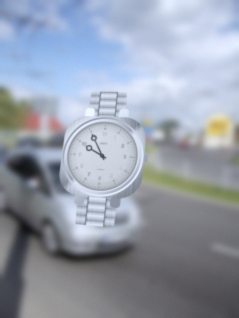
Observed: **9:55**
